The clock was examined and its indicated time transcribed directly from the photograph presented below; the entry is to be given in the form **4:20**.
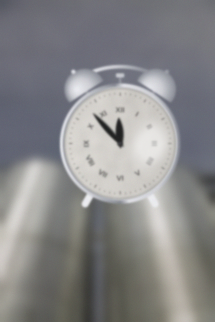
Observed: **11:53**
